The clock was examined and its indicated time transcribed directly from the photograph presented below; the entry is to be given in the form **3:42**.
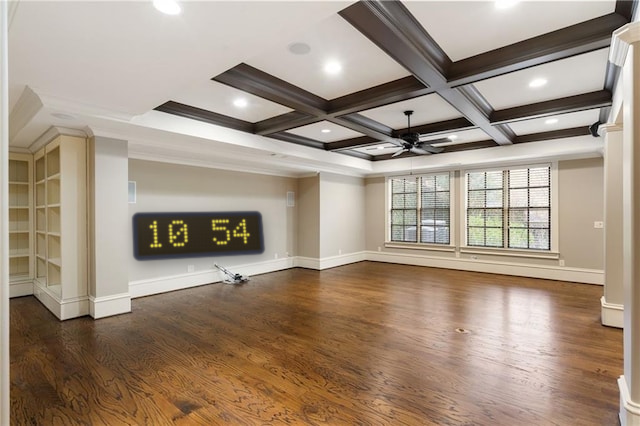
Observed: **10:54**
